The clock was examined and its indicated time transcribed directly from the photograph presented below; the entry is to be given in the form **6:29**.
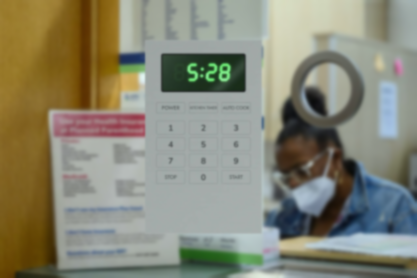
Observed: **5:28**
